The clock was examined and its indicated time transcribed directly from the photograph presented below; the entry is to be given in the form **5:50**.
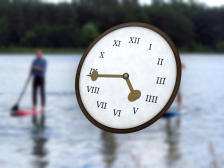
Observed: **4:44**
